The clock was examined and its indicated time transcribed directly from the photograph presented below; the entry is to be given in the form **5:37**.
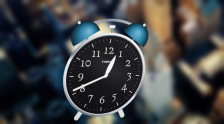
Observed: **12:41**
